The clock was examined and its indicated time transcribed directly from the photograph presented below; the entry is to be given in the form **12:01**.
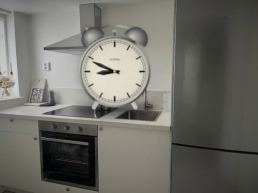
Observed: **8:49**
